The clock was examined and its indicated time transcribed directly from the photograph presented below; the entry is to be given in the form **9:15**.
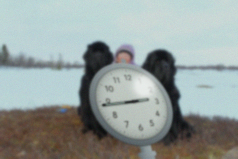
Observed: **2:44**
